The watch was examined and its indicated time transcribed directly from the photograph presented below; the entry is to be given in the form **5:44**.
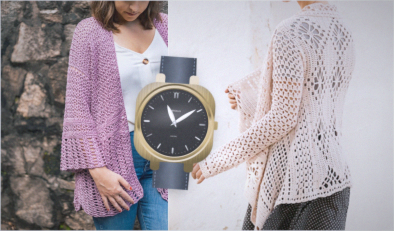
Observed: **11:09**
